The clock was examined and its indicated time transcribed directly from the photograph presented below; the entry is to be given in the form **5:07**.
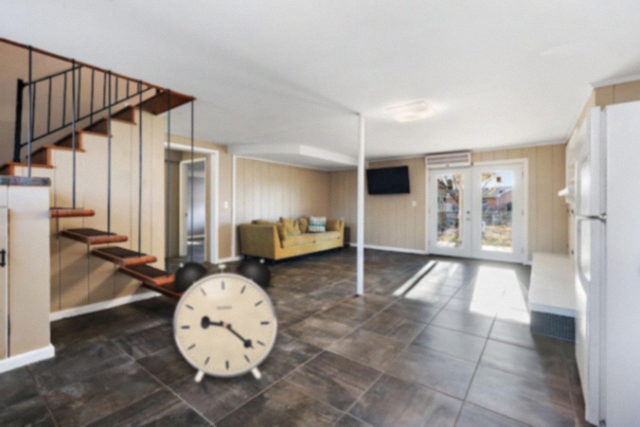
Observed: **9:22**
